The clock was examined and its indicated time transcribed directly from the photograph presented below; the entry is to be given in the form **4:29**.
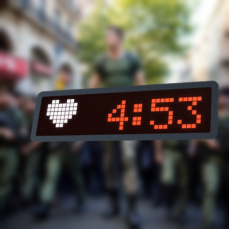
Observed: **4:53**
